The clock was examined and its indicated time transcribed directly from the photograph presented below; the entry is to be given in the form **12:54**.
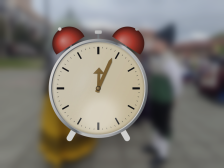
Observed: **12:04**
